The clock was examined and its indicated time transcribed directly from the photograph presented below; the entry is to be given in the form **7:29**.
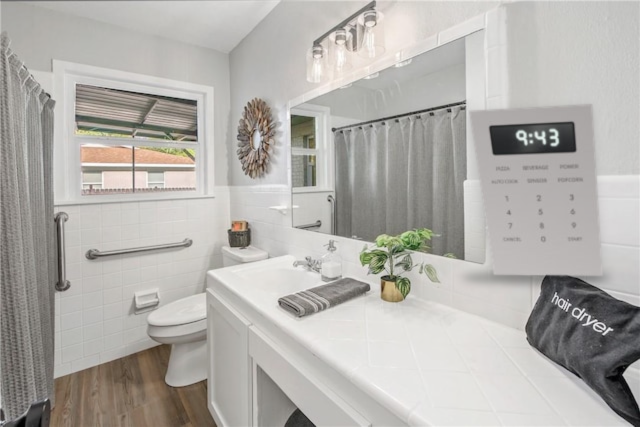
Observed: **9:43**
